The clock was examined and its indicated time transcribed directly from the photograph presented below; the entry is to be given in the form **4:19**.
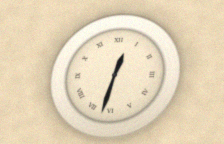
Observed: **12:32**
